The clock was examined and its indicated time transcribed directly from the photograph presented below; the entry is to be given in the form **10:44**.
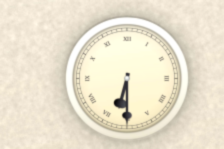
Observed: **6:30**
